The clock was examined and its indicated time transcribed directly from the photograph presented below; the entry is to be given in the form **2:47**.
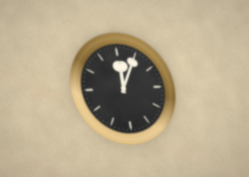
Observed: **12:05**
